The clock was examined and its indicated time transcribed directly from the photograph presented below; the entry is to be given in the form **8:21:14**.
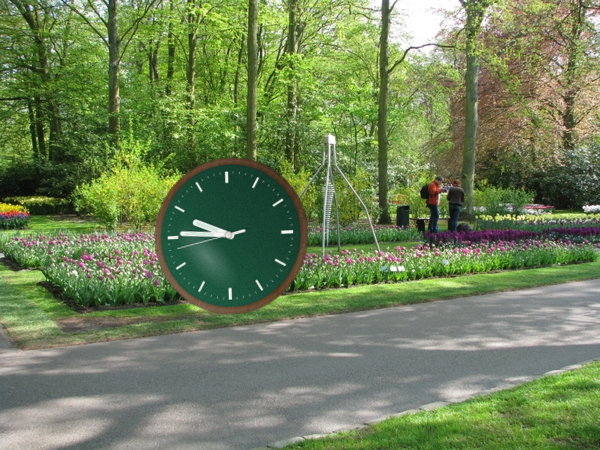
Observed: **9:45:43**
